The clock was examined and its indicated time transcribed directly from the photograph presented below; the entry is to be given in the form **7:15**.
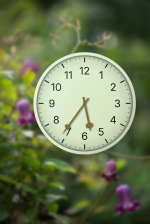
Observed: **5:36**
